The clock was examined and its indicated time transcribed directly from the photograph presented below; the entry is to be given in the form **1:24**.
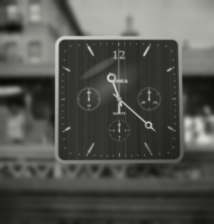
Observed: **11:22**
